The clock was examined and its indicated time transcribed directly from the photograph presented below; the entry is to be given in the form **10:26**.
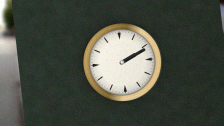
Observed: **2:11**
